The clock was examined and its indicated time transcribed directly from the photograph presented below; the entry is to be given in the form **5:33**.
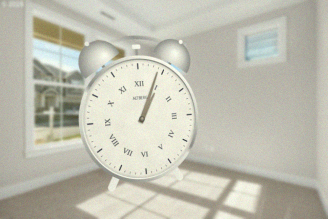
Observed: **1:04**
